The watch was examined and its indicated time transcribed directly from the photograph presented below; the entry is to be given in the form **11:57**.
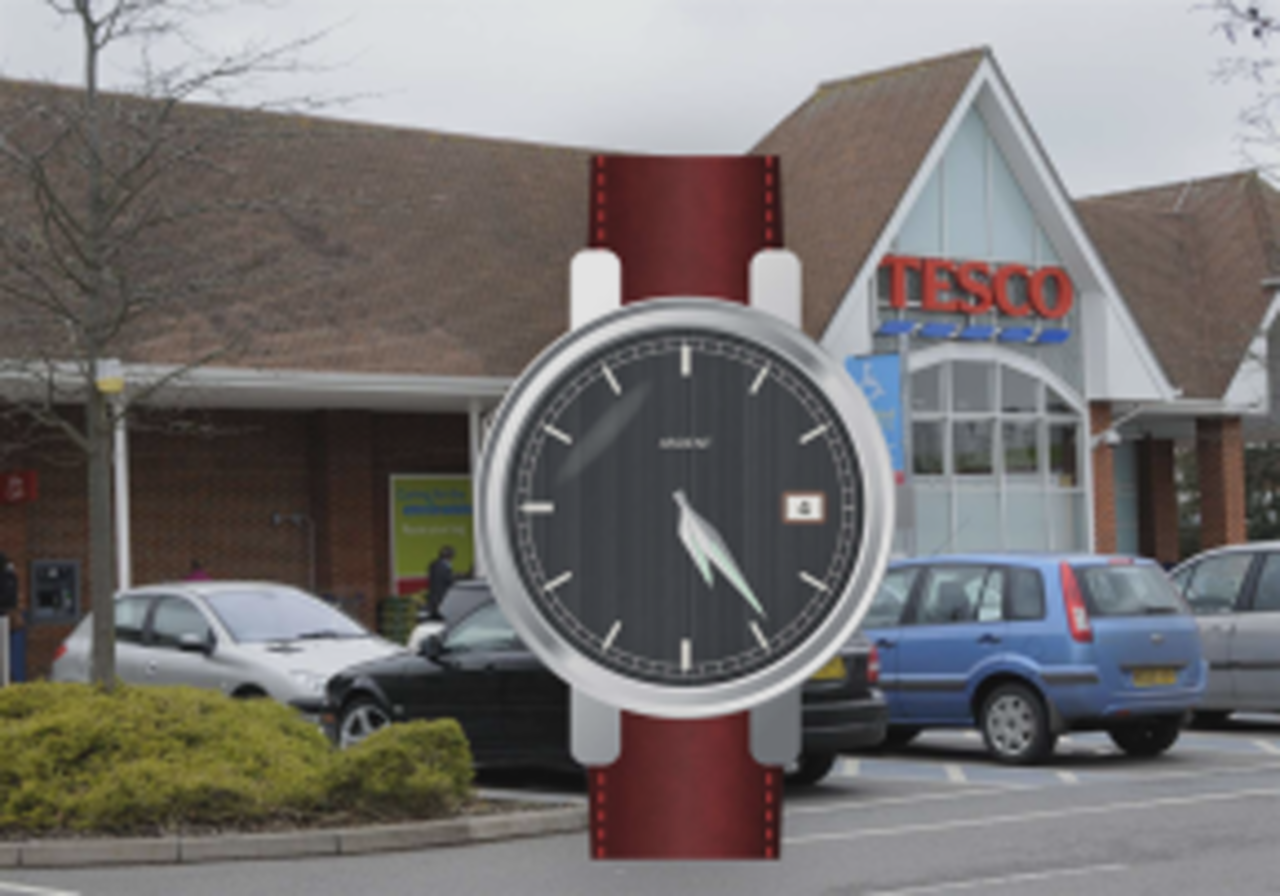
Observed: **5:24**
